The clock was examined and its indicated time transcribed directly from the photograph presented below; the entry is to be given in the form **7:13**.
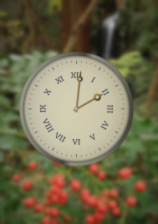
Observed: **2:01**
